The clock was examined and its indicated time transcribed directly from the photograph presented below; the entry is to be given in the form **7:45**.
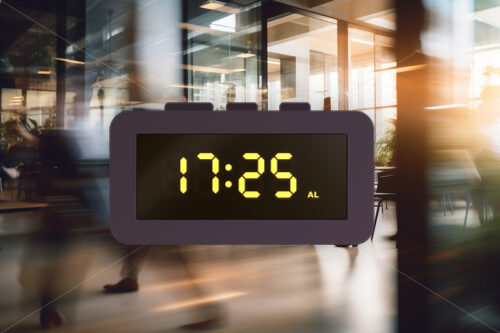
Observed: **17:25**
